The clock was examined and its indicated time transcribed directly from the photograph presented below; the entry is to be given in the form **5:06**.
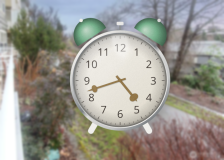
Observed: **4:42**
